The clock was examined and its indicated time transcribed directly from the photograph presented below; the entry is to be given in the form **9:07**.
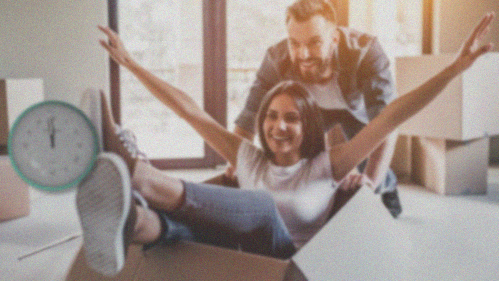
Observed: **11:59**
